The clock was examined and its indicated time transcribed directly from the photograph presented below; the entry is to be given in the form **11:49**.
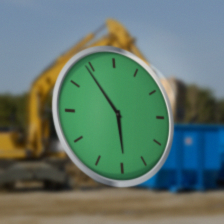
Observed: **5:54**
